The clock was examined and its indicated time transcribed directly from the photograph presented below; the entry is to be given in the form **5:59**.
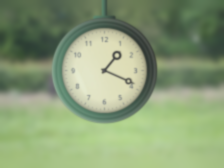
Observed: **1:19**
